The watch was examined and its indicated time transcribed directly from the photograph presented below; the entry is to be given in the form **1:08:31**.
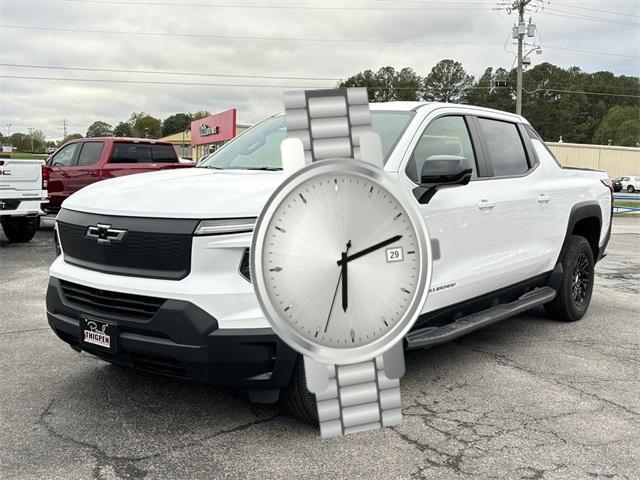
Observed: **6:12:34**
